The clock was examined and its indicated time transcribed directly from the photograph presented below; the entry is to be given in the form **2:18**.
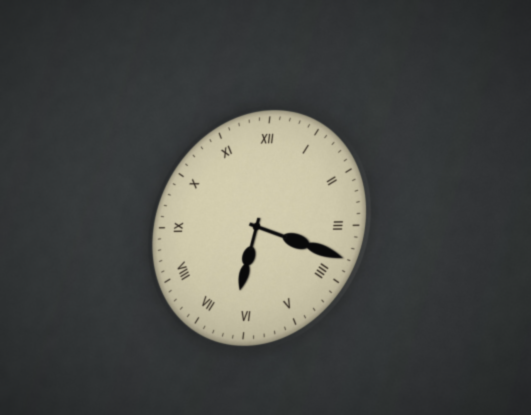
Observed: **6:18**
